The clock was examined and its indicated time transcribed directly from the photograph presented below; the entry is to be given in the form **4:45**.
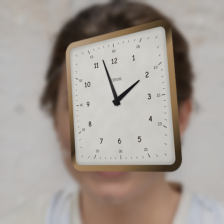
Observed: **1:57**
